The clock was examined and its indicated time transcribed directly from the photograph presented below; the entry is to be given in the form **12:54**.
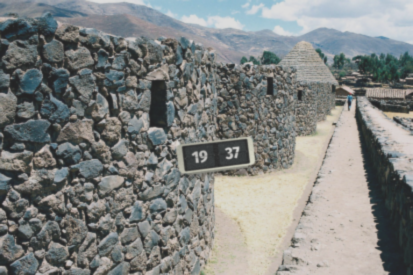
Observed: **19:37**
